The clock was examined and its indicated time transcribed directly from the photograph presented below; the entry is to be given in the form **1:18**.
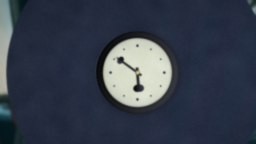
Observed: **5:51**
